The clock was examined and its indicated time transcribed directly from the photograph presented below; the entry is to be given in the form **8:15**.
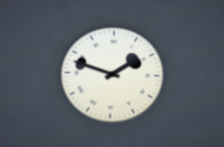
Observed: **1:48**
